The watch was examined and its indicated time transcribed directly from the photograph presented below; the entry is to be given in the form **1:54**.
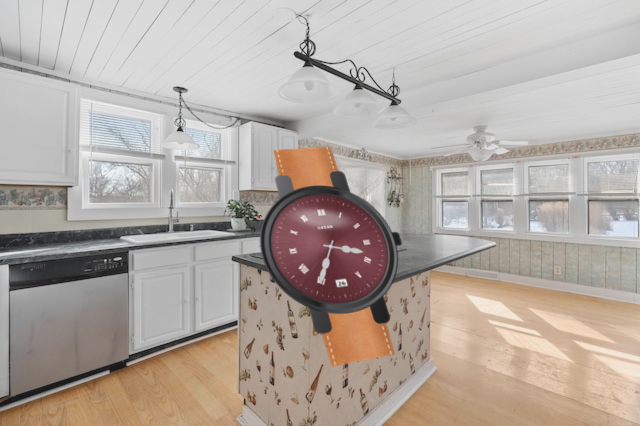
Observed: **3:35**
